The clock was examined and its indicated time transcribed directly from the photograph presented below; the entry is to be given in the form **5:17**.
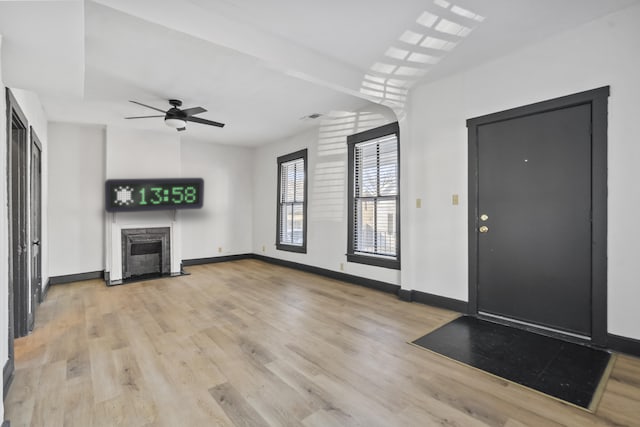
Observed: **13:58**
